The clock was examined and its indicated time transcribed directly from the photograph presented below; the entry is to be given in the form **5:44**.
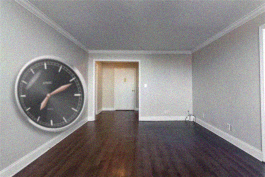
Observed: **7:11**
